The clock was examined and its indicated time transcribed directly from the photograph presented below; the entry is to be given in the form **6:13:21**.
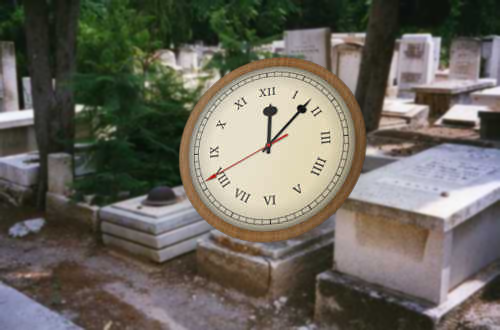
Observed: **12:07:41**
